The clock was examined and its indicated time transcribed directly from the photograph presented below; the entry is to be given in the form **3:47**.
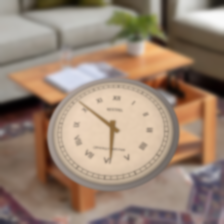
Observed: **5:51**
